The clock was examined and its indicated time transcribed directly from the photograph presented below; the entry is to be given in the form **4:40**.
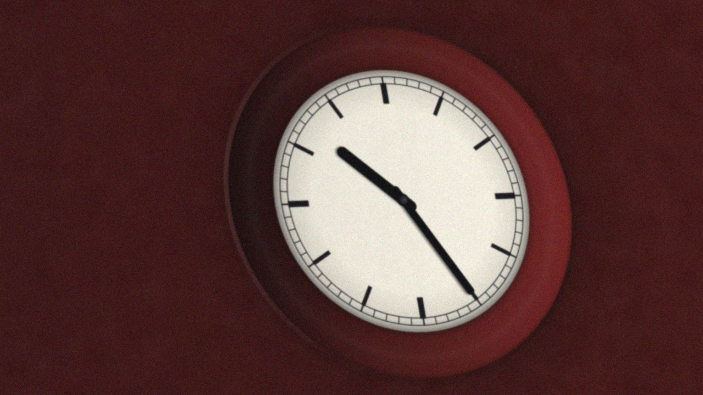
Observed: **10:25**
